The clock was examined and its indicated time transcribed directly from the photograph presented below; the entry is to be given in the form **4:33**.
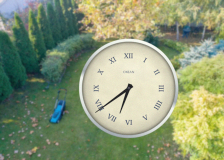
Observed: **6:39**
